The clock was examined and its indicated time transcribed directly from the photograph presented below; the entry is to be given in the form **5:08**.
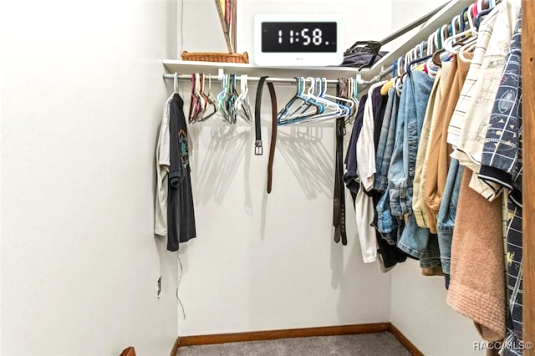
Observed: **11:58**
